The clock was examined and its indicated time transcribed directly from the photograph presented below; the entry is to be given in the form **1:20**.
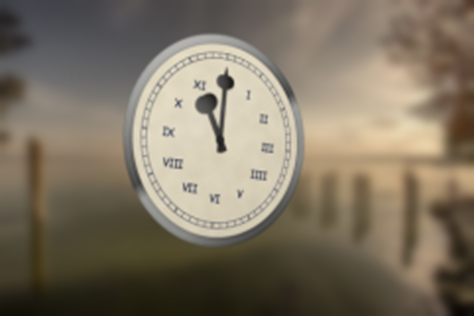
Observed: **11:00**
